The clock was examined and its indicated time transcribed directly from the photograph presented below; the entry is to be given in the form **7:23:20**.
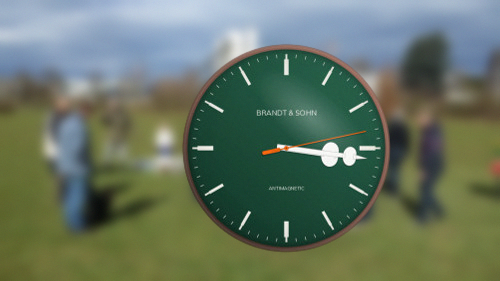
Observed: **3:16:13**
